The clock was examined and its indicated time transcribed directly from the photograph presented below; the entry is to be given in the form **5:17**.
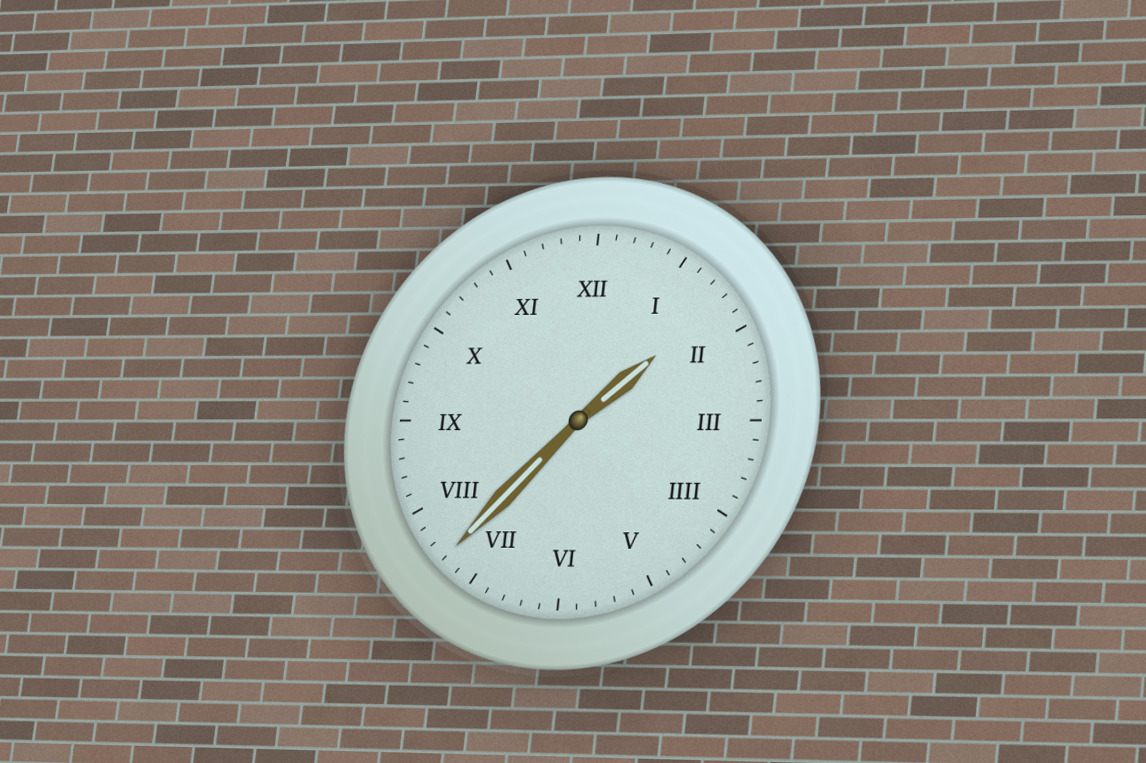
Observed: **1:37**
